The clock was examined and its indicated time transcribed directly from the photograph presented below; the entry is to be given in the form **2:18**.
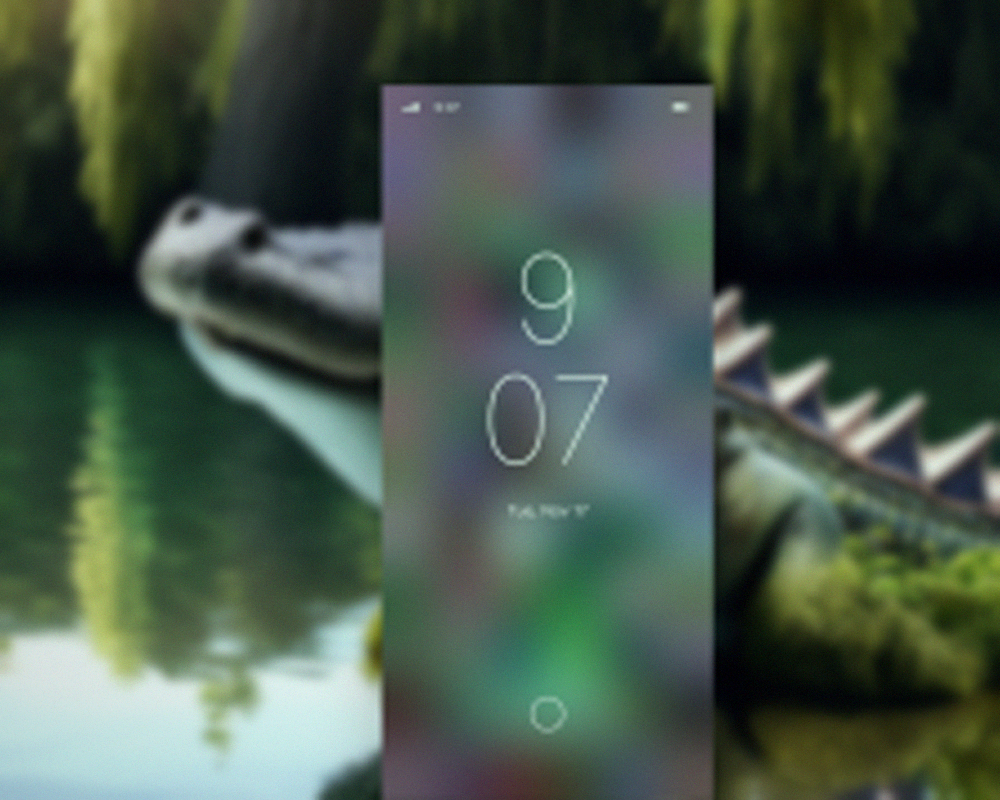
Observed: **9:07**
